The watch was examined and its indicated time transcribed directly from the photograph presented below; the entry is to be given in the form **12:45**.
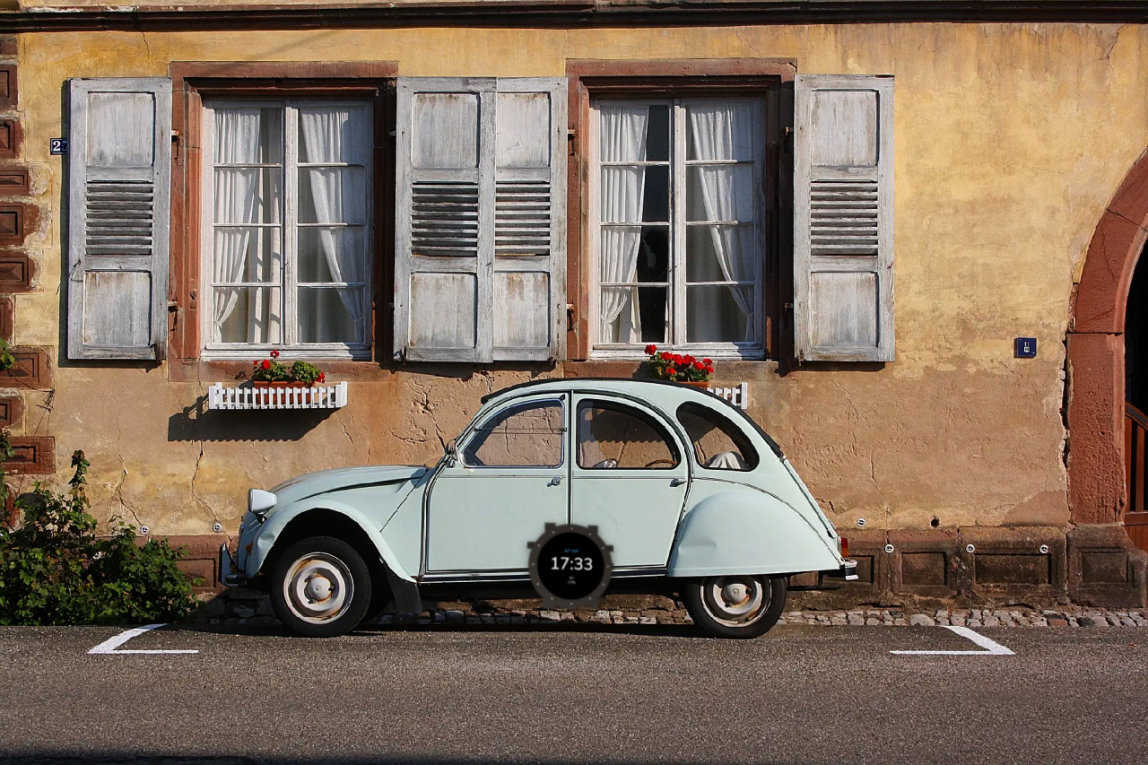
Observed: **17:33**
